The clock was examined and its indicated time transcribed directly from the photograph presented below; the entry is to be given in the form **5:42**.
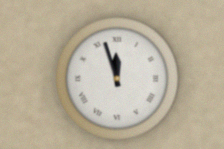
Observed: **11:57**
